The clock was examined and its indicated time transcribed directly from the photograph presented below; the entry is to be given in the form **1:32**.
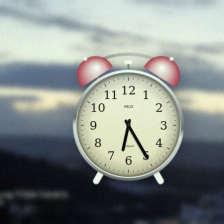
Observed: **6:25**
